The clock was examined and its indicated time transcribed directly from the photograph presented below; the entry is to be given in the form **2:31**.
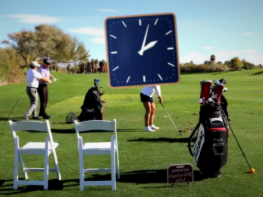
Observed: **2:03**
